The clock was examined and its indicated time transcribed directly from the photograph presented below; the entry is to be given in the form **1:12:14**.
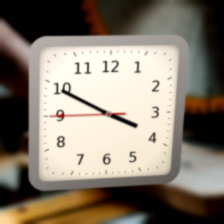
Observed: **3:49:45**
